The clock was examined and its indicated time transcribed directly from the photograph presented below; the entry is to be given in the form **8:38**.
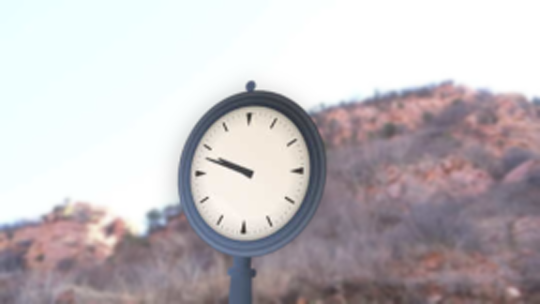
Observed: **9:48**
